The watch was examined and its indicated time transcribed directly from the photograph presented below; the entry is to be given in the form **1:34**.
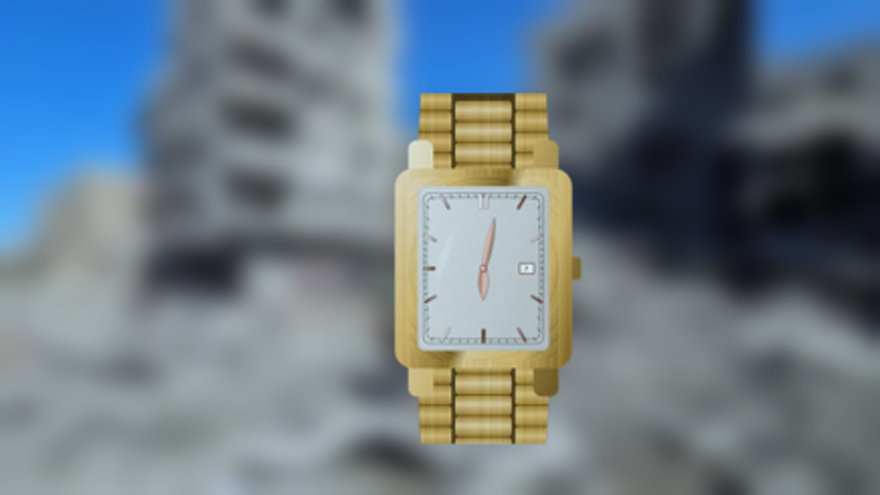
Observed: **6:02**
